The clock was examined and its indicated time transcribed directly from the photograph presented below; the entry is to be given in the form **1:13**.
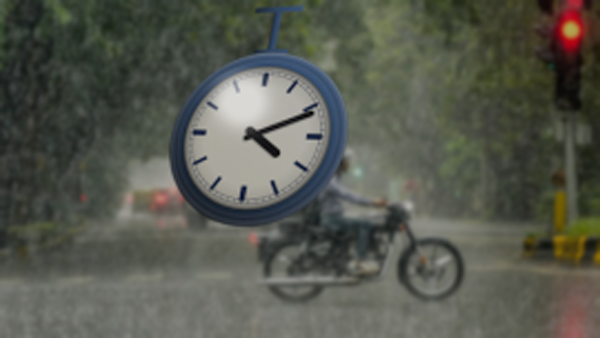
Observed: **4:11**
